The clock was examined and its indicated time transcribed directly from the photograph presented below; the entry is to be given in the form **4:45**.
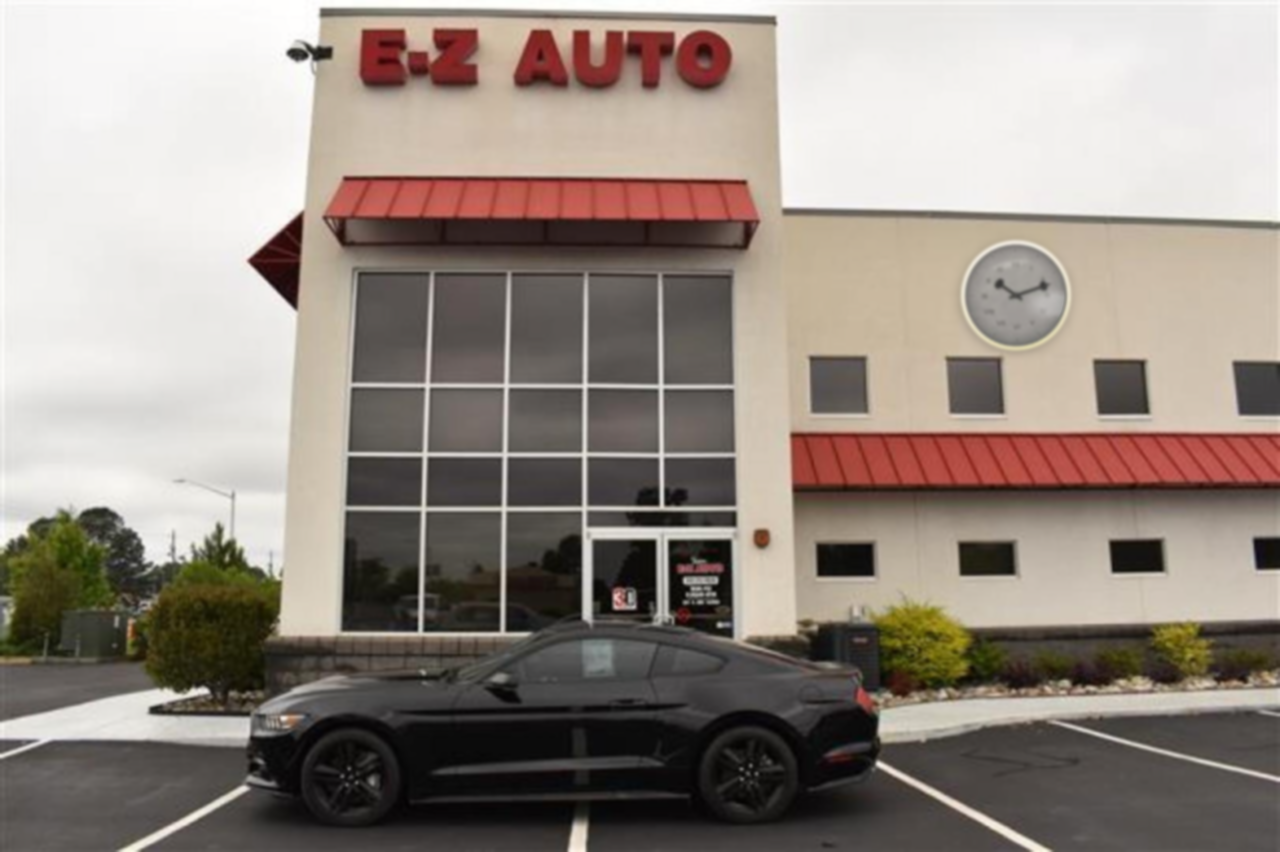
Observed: **10:12**
